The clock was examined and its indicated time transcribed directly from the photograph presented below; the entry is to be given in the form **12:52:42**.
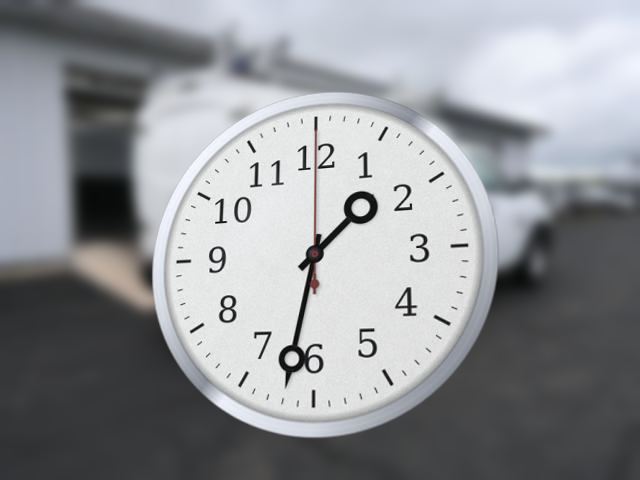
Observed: **1:32:00**
